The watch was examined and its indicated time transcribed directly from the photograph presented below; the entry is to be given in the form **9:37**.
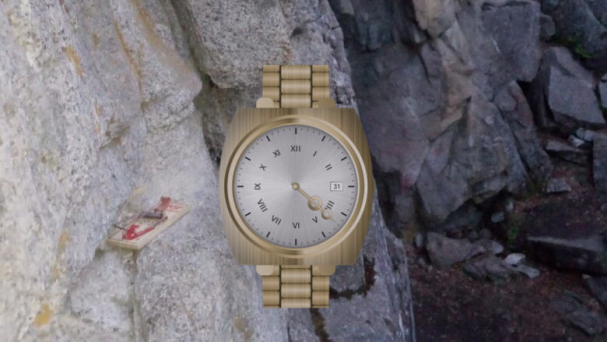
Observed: **4:22**
